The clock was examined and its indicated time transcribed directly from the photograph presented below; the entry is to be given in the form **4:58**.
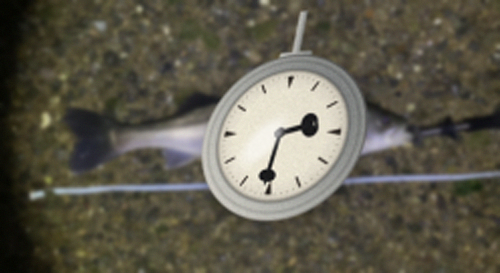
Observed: **2:31**
